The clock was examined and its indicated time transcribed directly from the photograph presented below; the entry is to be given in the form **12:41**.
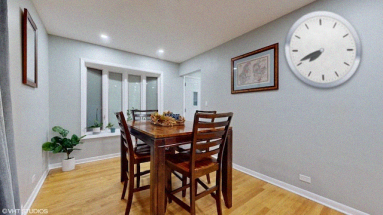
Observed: **7:41**
